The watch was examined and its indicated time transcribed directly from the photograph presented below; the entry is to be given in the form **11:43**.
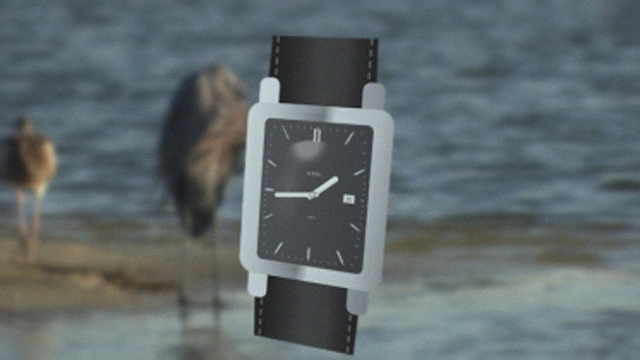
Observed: **1:44**
